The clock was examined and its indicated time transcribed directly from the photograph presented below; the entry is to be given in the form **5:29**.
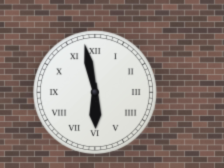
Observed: **5:58**
